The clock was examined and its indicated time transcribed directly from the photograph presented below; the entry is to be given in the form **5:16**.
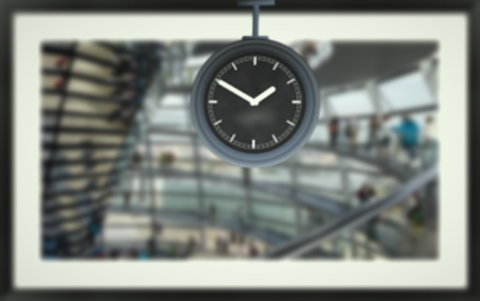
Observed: **1:50**
